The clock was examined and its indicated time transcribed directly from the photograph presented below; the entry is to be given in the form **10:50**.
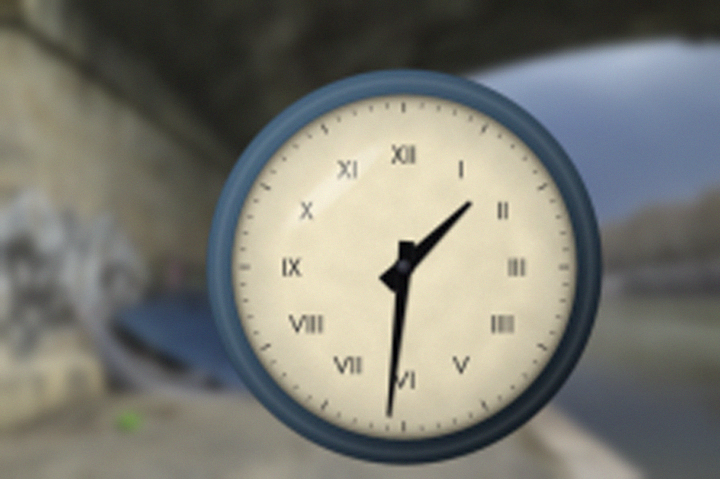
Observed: **1:31**
